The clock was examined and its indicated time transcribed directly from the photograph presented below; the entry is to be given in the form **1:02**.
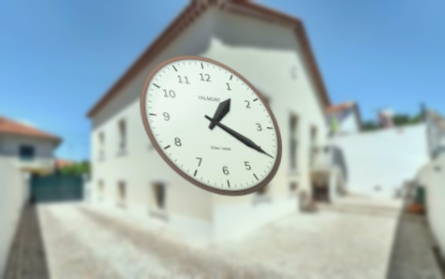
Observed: **1:20**
